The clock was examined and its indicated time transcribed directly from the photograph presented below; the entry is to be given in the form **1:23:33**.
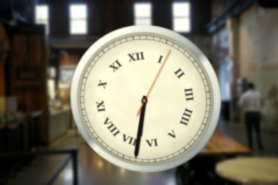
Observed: **6:33:06**
